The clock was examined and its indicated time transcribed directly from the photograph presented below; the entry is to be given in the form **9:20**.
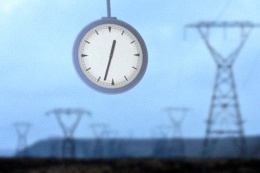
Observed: **12:33**
